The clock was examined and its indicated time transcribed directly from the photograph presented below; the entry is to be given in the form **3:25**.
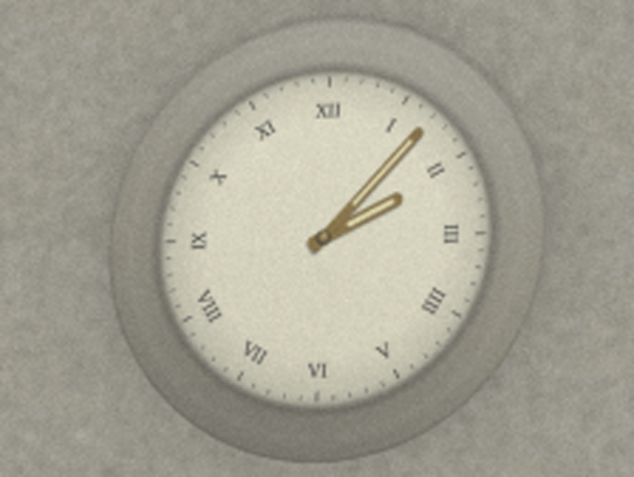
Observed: **2:07**
